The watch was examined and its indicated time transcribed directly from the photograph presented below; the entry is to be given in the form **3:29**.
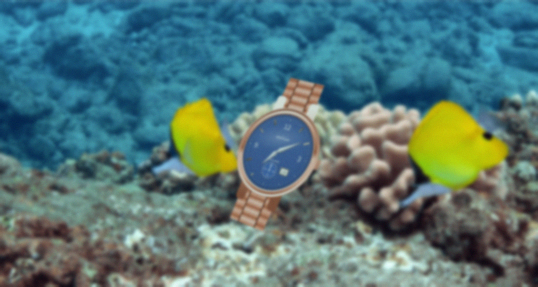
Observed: **7:09**
